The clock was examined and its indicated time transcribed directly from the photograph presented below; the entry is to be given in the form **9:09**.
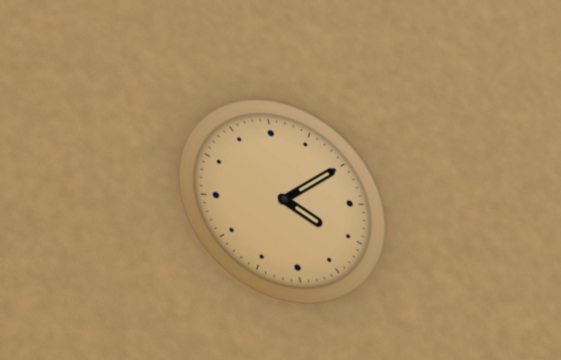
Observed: **4:10**
